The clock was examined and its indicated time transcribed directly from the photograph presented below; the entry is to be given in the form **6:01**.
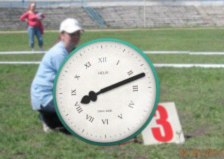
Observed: **8:12**
